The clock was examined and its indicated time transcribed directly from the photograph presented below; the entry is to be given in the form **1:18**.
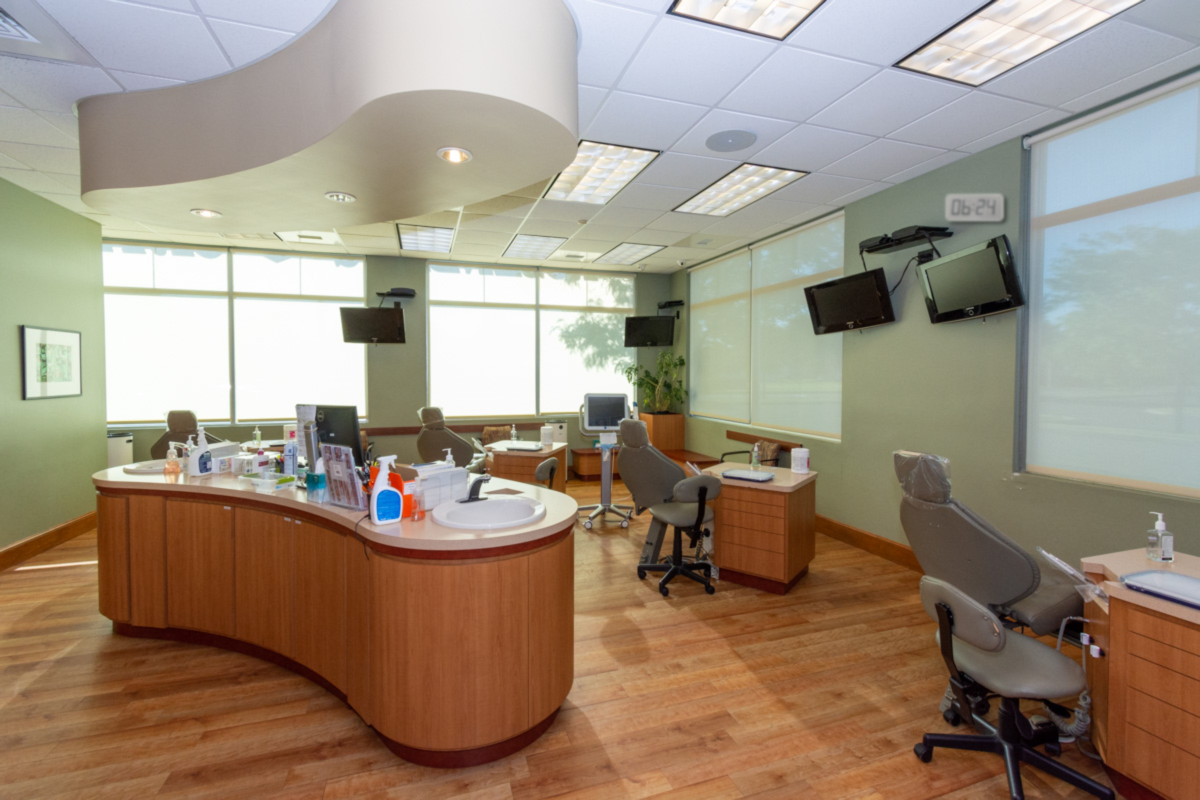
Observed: **6:24**
